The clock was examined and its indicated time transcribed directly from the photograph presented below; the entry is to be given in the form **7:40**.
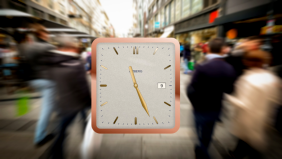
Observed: **11:26**
